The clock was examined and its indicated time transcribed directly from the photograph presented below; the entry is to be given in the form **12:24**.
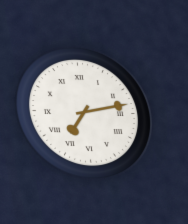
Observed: **7:13**
